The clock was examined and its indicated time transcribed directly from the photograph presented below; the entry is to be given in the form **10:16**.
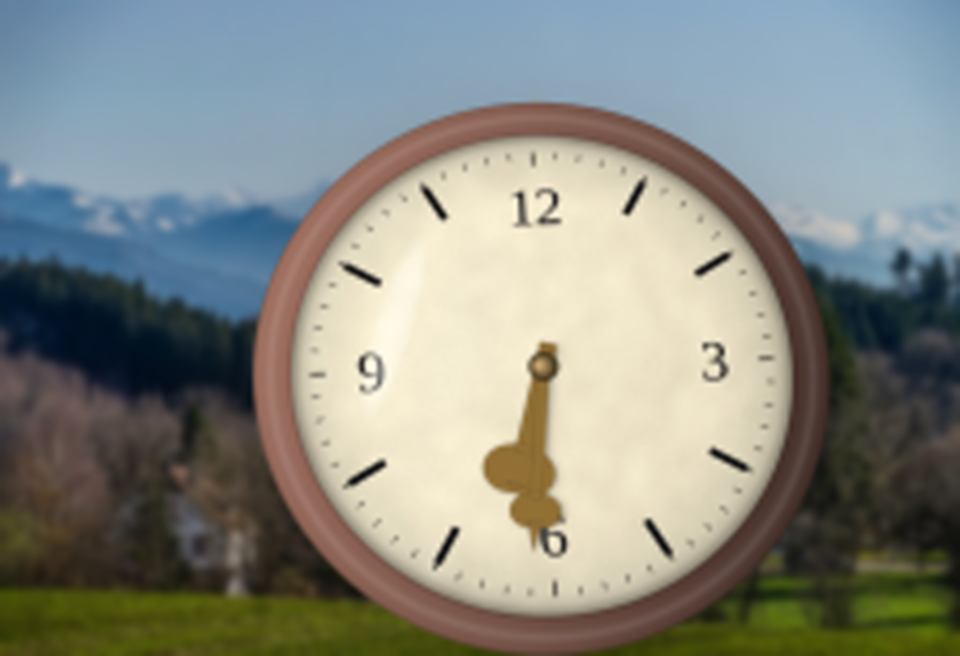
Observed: **6:31**
